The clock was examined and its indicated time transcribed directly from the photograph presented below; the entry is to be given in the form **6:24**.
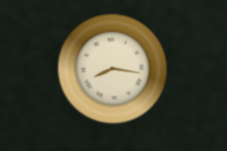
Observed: **8:17**
